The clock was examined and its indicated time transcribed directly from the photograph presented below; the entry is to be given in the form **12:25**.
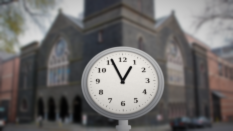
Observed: **12:56**
